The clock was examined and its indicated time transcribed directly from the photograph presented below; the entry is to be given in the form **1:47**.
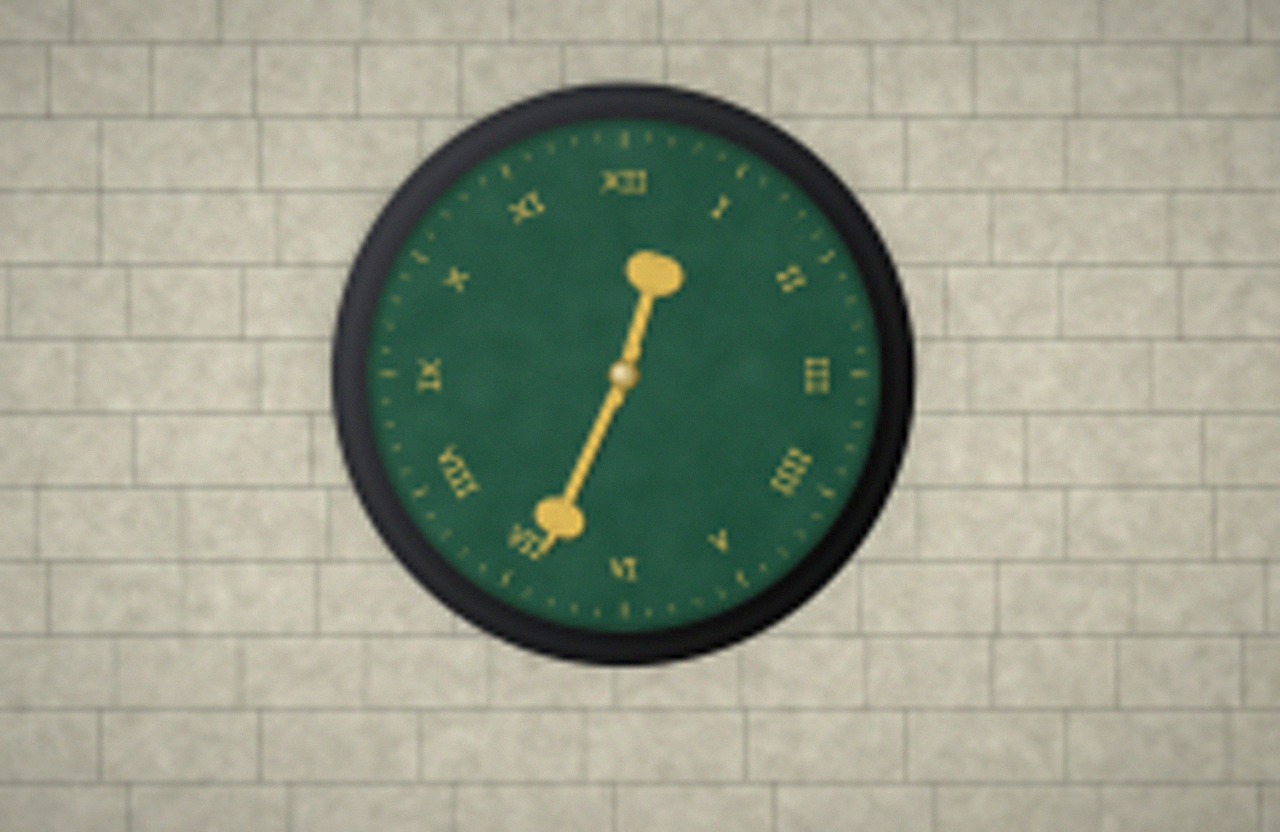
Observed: **12:34**
